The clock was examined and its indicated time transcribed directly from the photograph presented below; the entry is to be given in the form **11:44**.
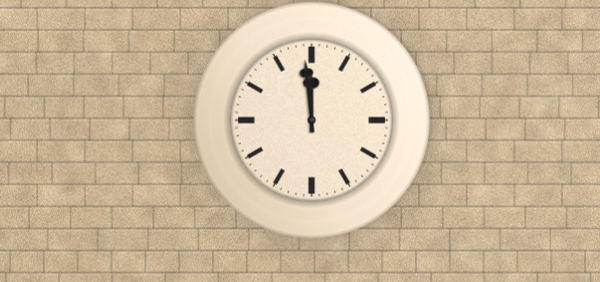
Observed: **11:59**
